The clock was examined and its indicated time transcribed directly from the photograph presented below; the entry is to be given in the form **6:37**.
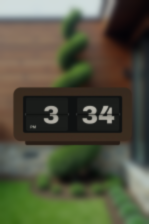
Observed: **3:34**
